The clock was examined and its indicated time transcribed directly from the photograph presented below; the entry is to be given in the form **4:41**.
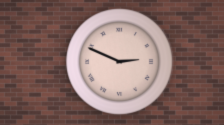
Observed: **2:49**
